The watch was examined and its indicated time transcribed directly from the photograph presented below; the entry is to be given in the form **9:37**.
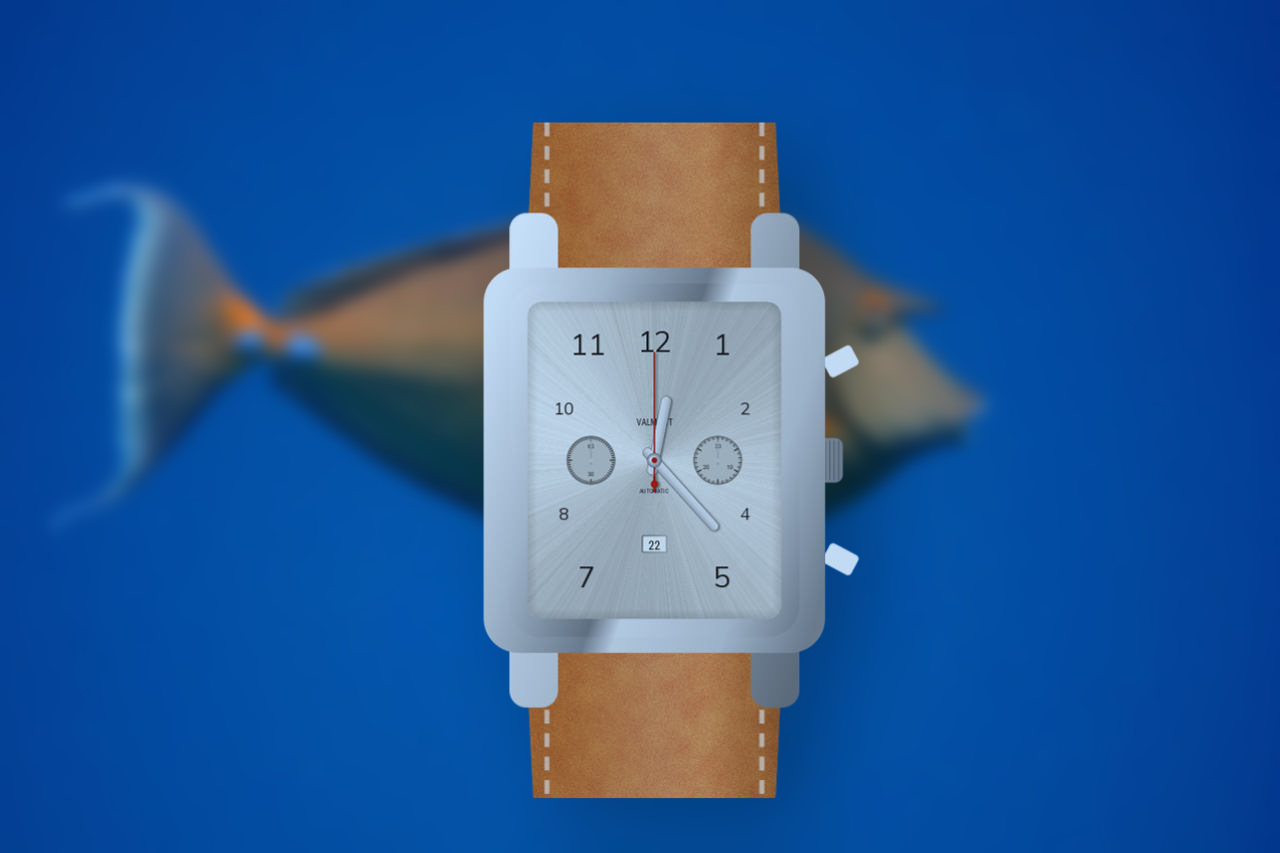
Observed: **12:23**
